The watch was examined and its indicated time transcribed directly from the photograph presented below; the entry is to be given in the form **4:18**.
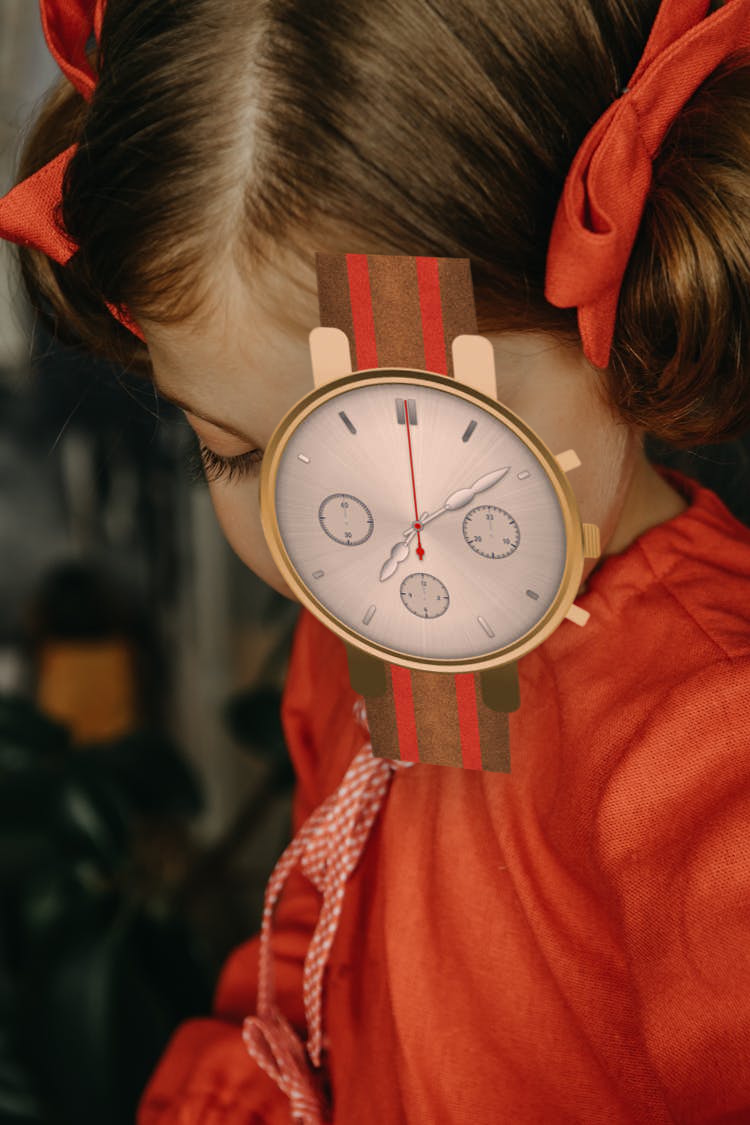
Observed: **7:09**
